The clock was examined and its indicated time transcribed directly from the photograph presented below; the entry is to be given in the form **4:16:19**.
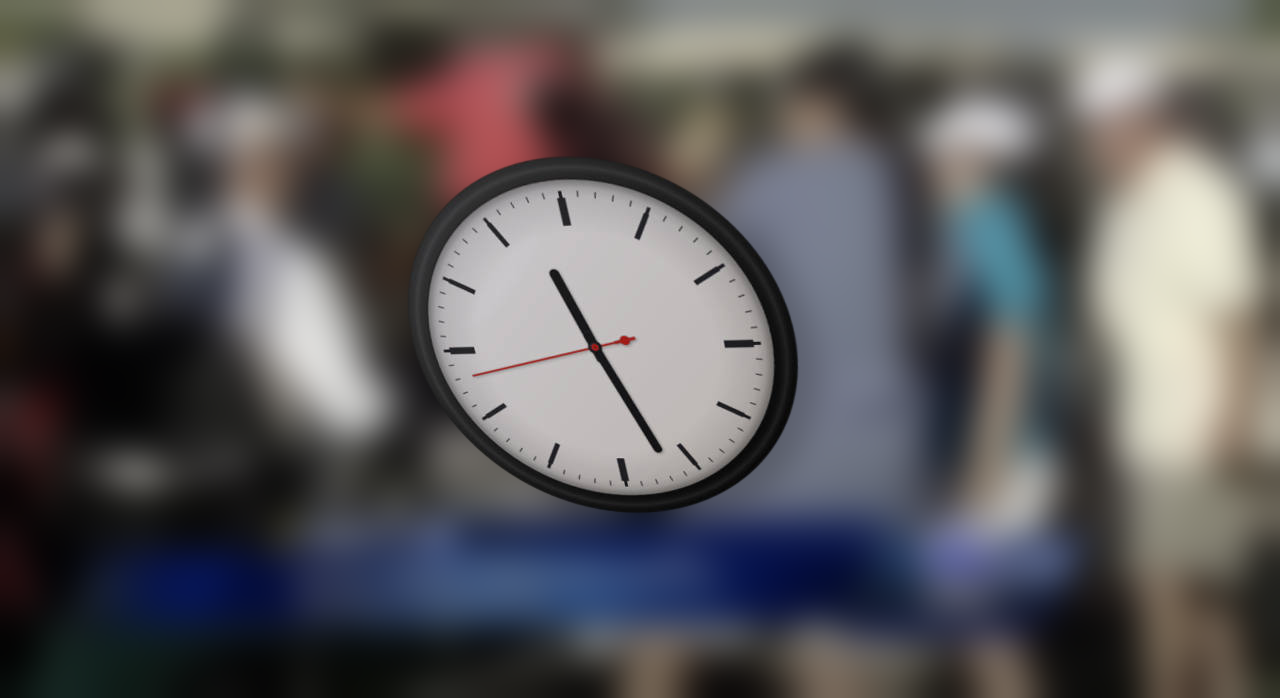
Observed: **11:26:43**
